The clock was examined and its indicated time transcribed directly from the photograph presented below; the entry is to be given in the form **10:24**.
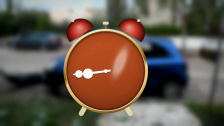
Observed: **8:44**
